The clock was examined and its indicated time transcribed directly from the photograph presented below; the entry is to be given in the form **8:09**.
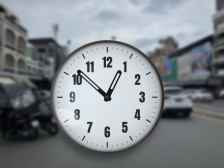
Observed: **12:52**
